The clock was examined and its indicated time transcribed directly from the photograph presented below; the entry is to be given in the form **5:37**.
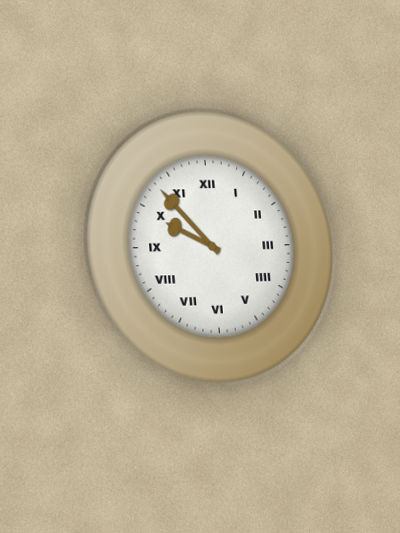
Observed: **9:53**
